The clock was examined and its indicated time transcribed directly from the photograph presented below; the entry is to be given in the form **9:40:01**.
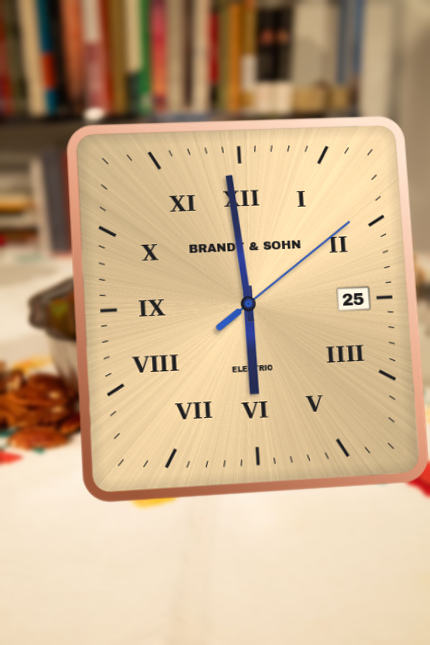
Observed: **5:59:09**
